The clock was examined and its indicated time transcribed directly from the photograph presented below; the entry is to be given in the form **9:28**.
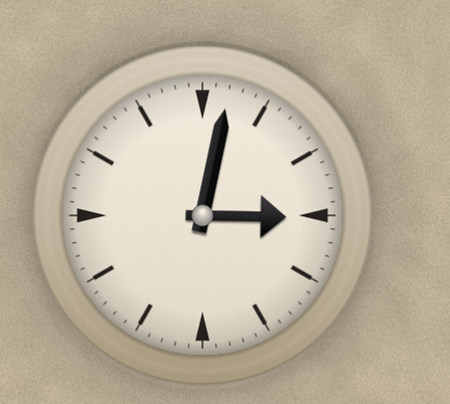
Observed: **3:02**
